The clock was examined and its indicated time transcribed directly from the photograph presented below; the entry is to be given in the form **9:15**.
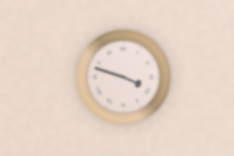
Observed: **3:48**
